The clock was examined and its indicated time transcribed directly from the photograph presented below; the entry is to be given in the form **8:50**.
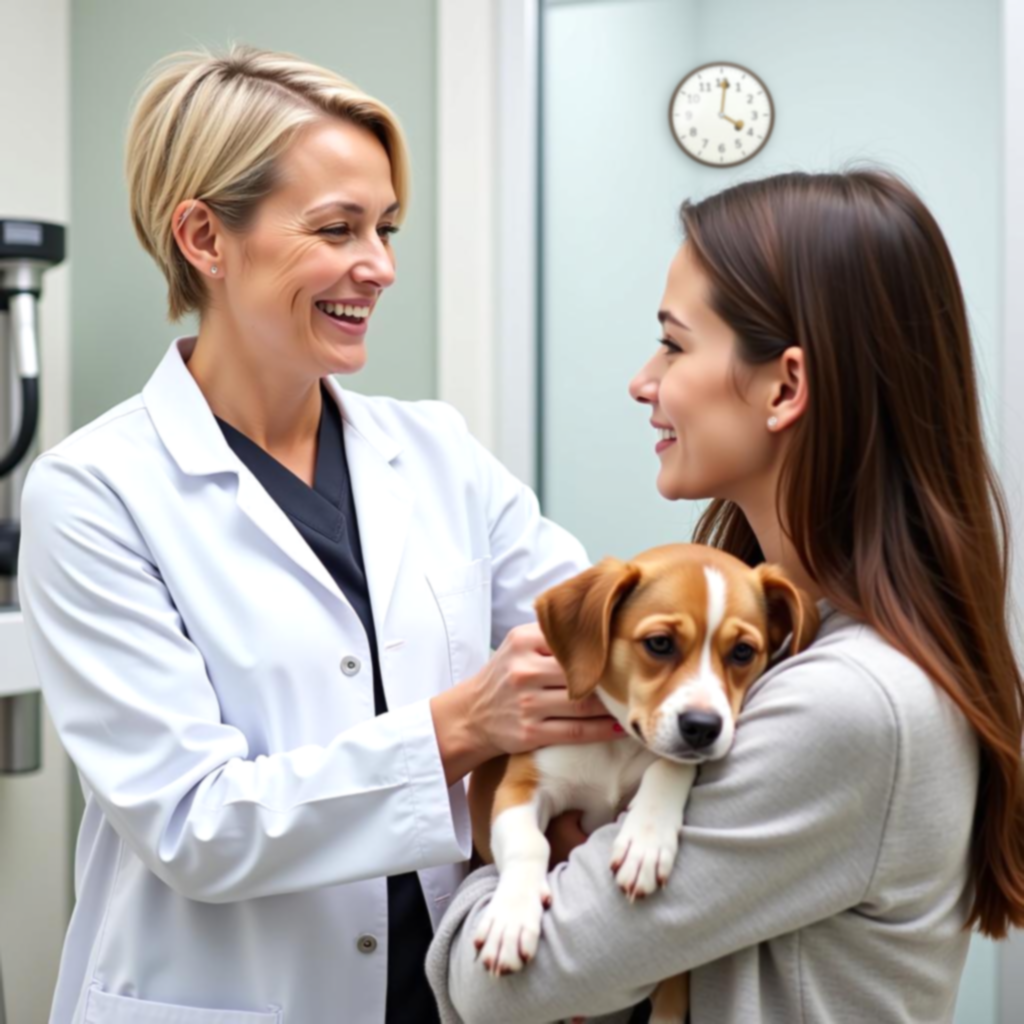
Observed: **4:01**
